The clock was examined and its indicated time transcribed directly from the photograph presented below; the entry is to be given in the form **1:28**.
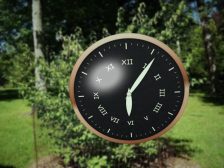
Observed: **6:06**
